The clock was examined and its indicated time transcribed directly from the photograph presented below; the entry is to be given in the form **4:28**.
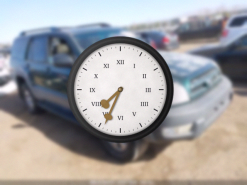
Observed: **7:34**
